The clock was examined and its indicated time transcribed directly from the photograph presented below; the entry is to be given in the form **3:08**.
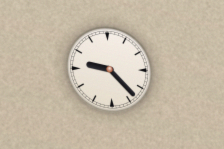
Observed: **9:23**
